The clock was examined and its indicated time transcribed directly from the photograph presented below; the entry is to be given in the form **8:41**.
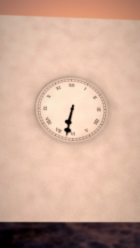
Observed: **6:32**
